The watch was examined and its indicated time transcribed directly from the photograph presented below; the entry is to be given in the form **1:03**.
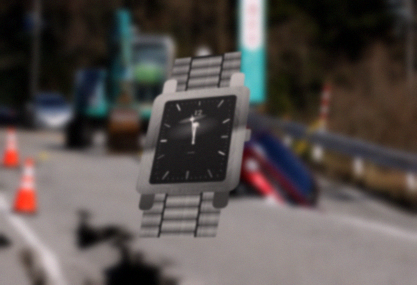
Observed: **11:58**
